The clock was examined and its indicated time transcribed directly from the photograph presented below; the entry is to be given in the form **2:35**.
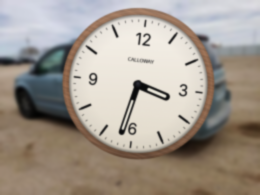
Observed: **3:32**
